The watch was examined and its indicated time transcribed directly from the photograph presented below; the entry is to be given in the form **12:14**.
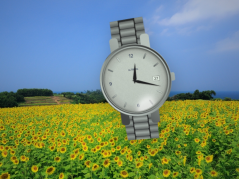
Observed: **12:18**
